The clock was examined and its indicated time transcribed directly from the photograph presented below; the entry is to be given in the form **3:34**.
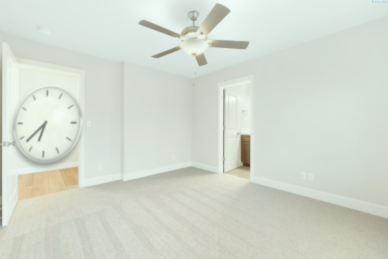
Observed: **6:38**
